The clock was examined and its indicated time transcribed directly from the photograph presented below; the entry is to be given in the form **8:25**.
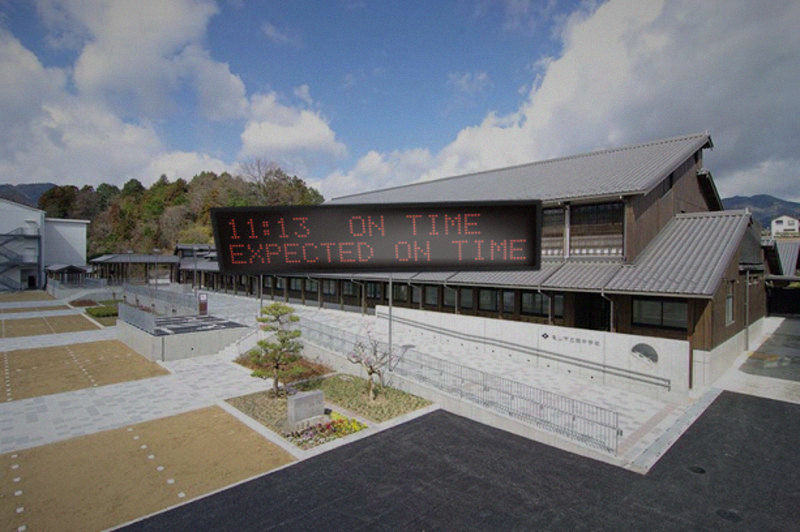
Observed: **11:13**
